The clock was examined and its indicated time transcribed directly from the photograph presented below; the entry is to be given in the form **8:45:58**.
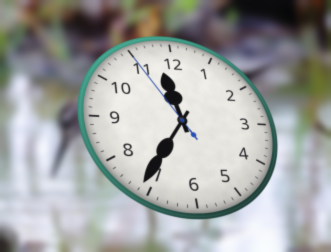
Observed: **11:35:55**
